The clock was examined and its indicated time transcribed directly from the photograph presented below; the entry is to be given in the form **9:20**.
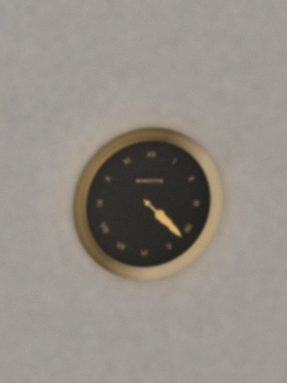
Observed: **4:22**
